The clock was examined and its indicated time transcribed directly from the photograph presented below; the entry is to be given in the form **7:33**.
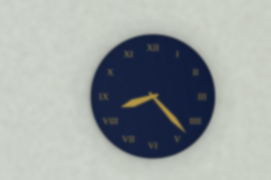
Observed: **8:23**
